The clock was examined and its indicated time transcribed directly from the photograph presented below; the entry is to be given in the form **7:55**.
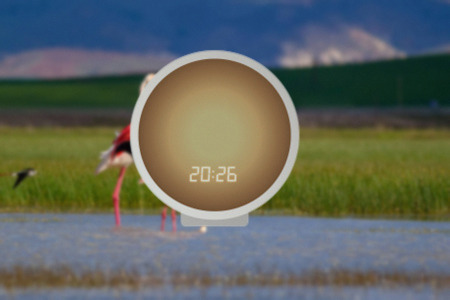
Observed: **20:26**
